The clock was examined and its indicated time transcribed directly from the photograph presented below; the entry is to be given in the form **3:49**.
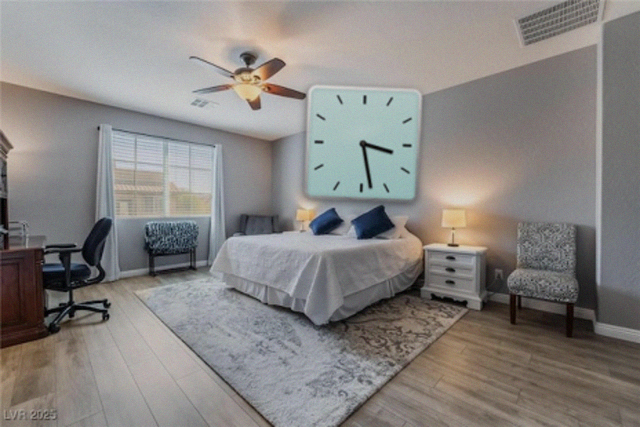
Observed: **3:28**
